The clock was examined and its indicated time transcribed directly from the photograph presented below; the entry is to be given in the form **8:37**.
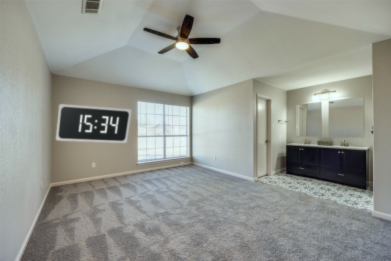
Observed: **15:34**
